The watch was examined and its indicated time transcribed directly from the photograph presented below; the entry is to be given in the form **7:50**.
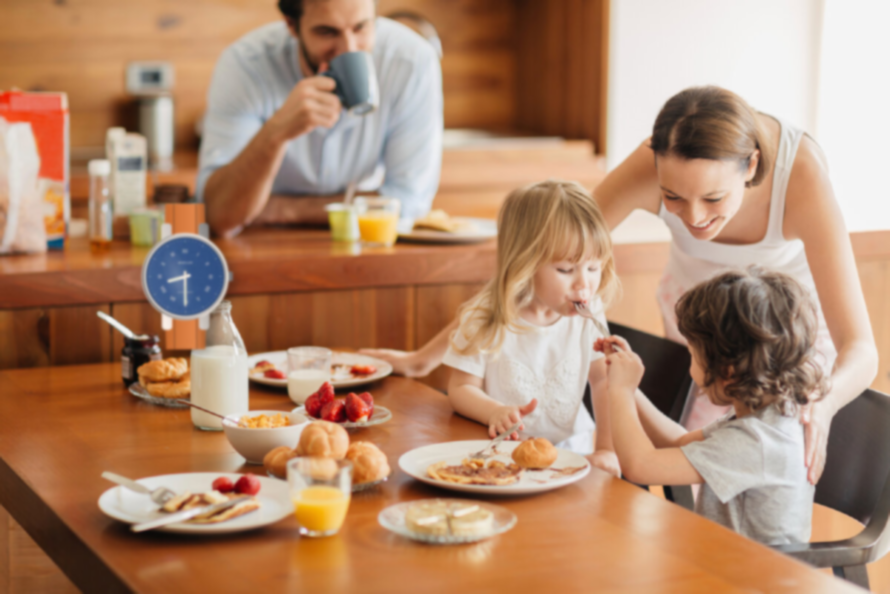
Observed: **8:30**
